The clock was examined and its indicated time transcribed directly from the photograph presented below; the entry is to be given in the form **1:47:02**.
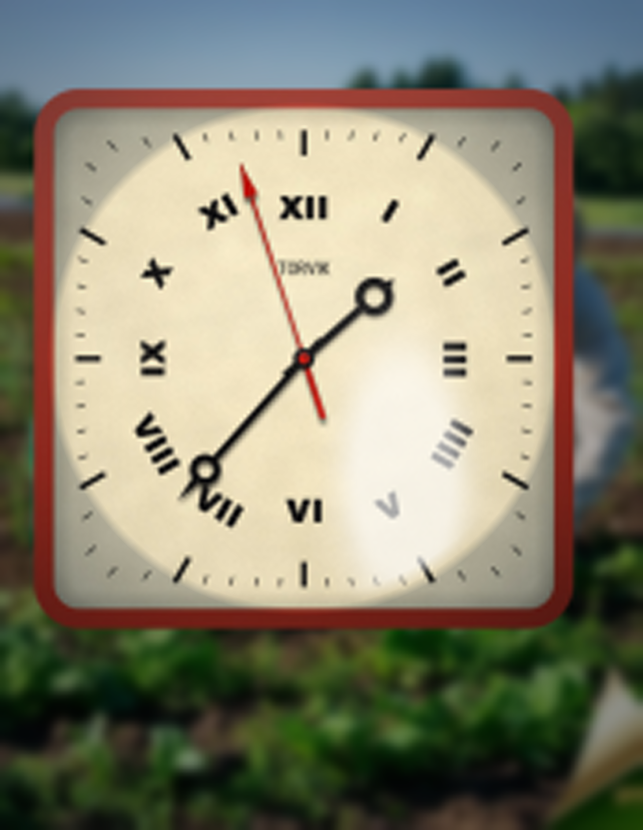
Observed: **1:36:57**
